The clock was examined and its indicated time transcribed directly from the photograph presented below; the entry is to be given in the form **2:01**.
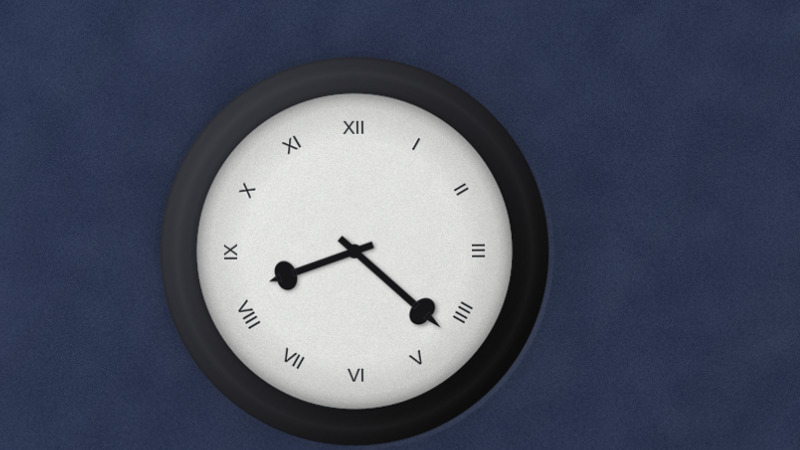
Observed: **8:22**
